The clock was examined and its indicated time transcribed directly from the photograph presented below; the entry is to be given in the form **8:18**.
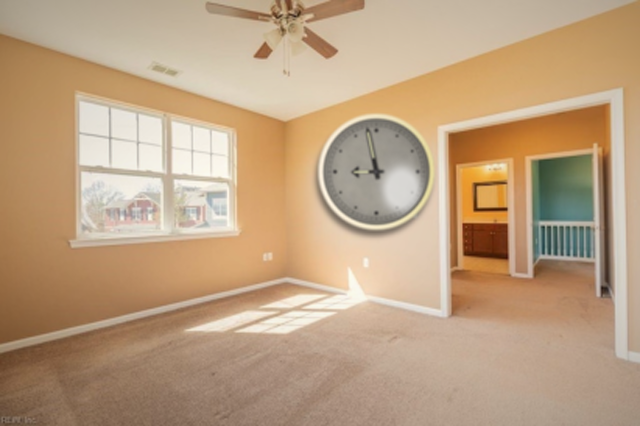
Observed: **8:58**
